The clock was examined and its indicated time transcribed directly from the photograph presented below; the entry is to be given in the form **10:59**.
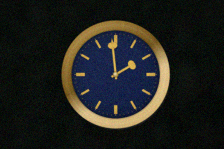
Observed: **1:59**
